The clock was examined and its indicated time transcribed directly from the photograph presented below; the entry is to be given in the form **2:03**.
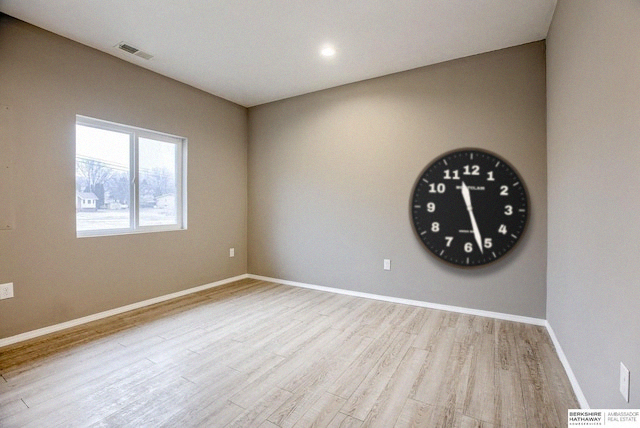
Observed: **11:27**
